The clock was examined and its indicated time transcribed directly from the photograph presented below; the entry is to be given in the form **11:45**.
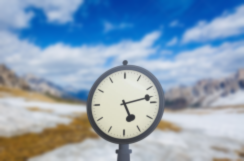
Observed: **5:13**
